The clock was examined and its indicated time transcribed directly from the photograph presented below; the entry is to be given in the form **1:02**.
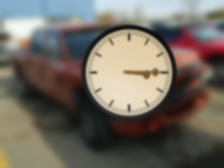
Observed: **3:15**
